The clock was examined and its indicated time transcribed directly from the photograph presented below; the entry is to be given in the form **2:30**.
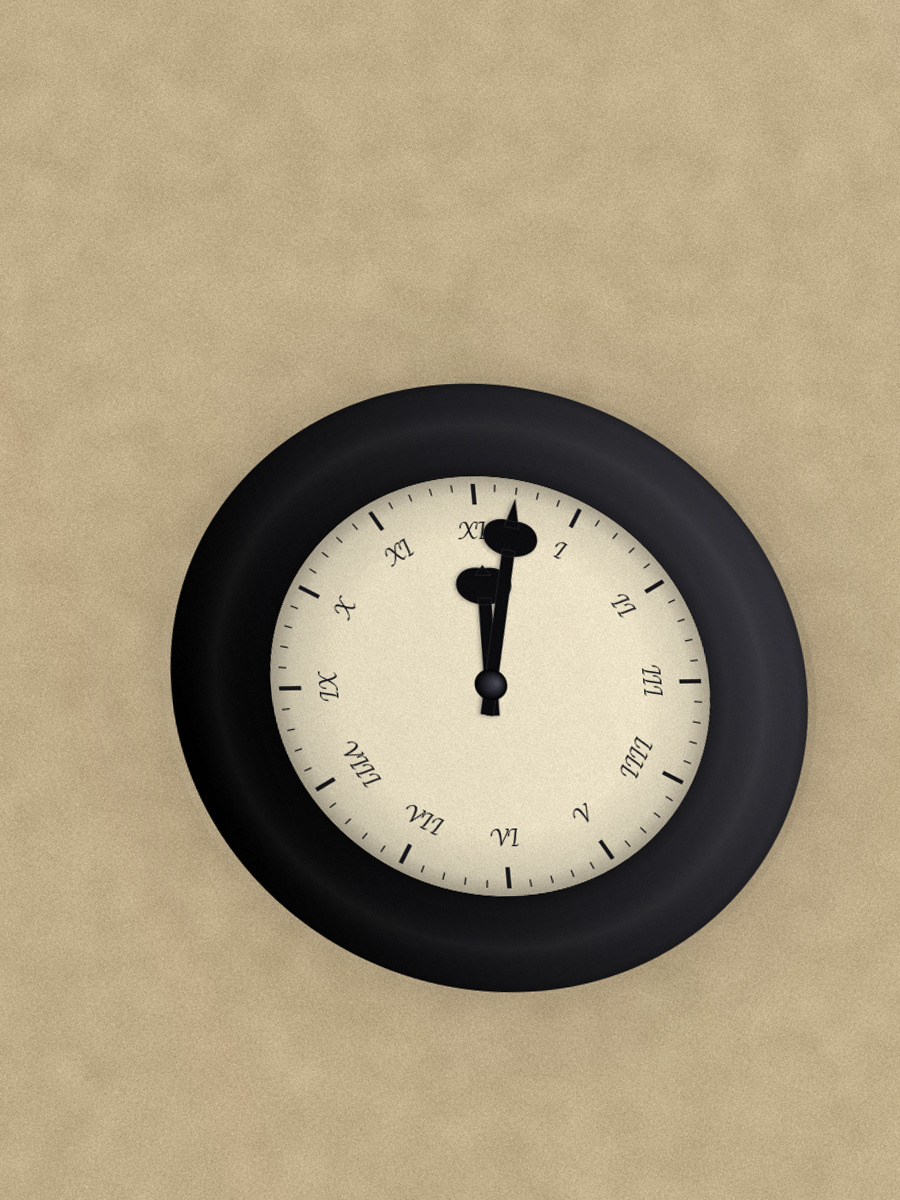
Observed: **12:02**
